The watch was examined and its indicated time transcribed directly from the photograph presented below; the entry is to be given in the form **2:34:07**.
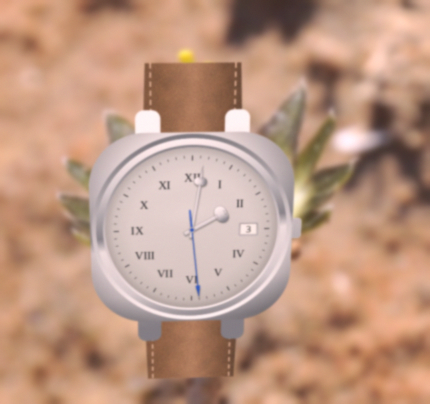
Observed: **2:01:29**
